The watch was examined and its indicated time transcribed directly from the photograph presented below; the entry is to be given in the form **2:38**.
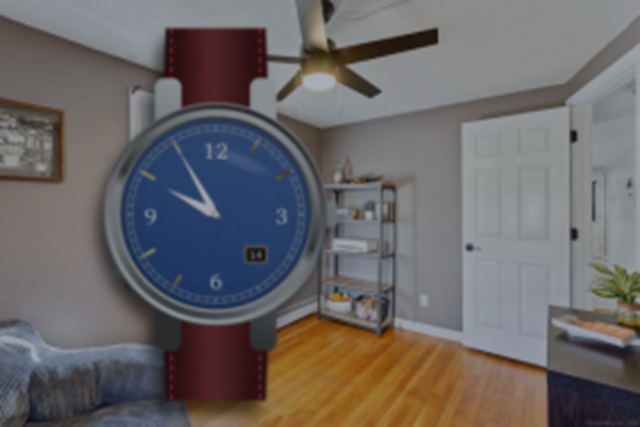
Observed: **9:55**
